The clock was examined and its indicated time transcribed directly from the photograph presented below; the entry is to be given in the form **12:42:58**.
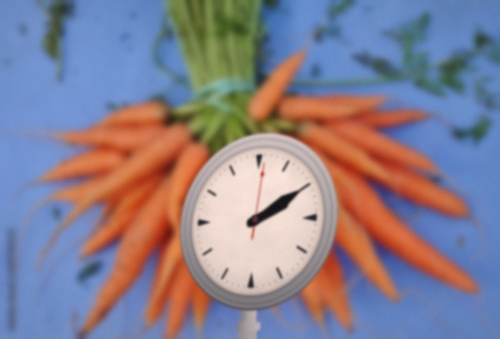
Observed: **2:10:01**
